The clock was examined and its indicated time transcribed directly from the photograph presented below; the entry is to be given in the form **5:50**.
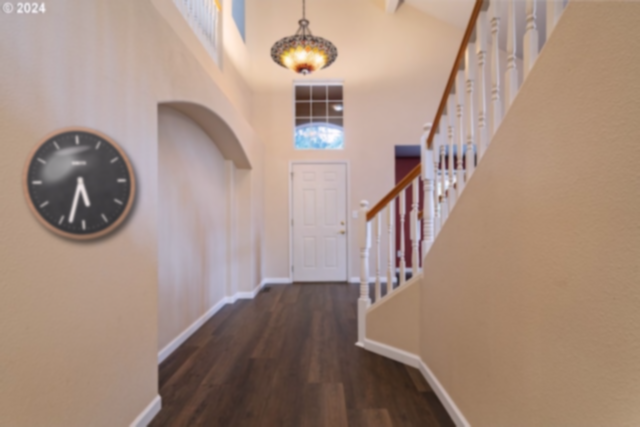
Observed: **5:33**
